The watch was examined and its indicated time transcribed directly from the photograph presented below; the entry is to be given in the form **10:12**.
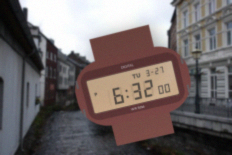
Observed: **6:32**
